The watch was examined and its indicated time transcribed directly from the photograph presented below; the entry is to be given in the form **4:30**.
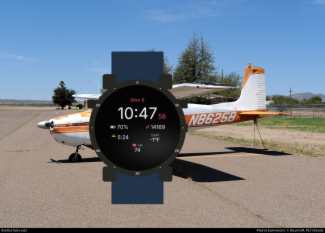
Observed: **10:47**
